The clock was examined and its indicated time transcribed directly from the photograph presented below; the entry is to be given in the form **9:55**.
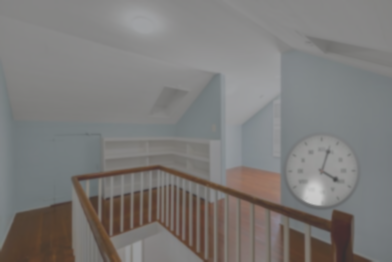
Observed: **4:03**
